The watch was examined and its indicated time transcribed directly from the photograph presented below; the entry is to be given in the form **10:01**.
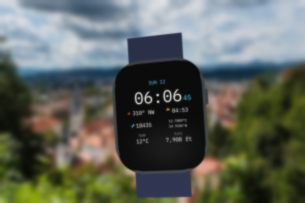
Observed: **6:06**
